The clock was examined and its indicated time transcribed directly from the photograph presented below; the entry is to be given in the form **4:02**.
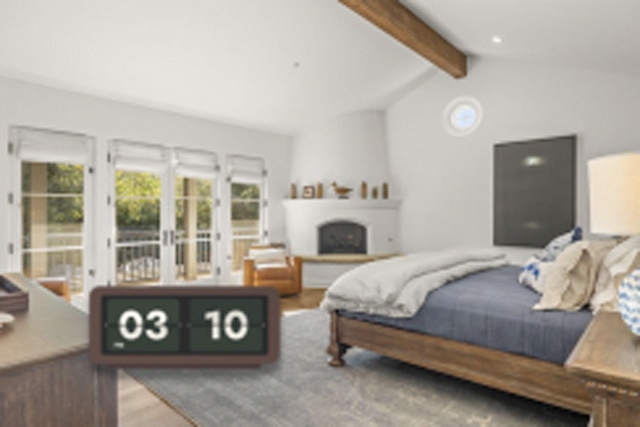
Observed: **3:10**
